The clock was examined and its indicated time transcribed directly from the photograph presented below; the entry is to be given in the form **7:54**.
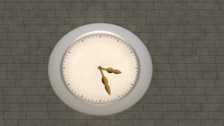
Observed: **3:27**
